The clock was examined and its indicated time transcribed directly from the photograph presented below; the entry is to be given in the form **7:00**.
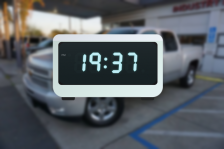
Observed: **19:37**
